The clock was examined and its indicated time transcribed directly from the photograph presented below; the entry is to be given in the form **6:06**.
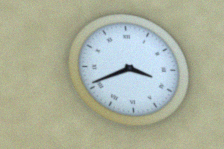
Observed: **3:41**
